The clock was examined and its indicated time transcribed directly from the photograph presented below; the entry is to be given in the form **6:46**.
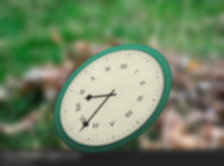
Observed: **8:33**
